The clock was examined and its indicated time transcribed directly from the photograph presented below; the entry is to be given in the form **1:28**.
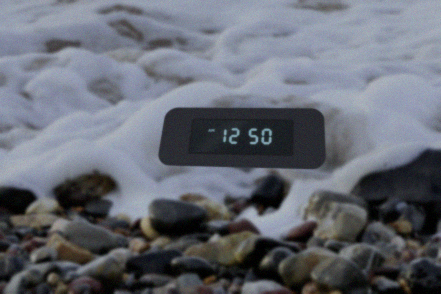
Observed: **12:50**
